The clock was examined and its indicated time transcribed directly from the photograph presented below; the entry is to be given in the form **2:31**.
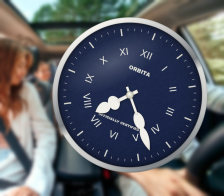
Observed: **7:23**
